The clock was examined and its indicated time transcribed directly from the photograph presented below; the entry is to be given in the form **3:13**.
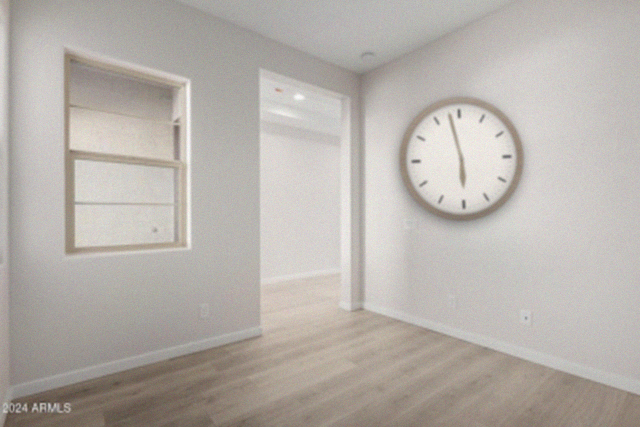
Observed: **5:58**
